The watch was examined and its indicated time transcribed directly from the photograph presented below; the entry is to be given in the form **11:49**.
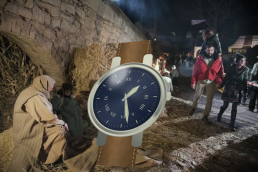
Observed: **1:28**
